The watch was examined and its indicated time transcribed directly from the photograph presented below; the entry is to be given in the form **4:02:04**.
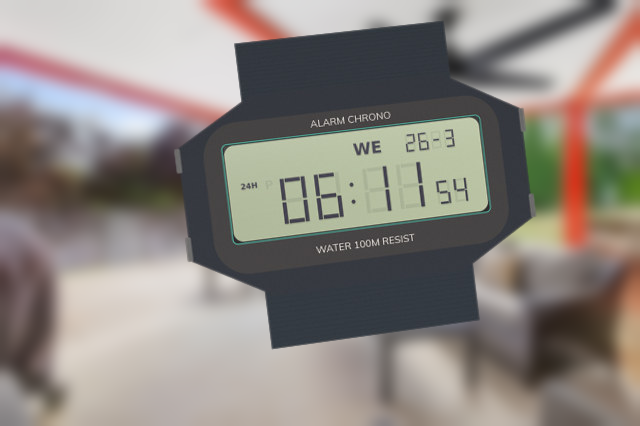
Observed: **6:11:54**
